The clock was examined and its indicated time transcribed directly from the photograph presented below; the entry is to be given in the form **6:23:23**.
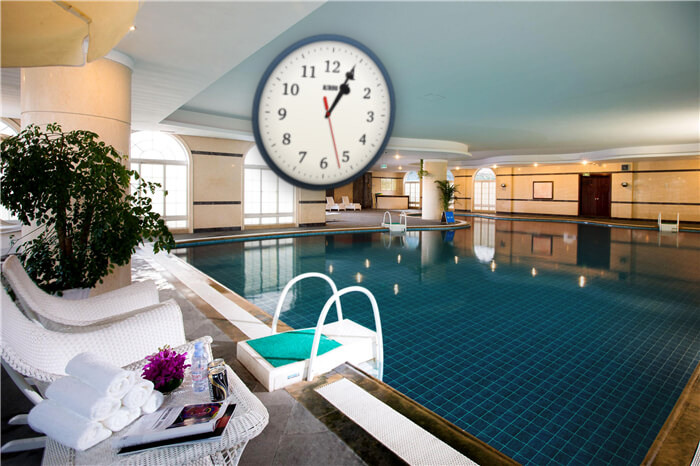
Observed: **1:04:27**
